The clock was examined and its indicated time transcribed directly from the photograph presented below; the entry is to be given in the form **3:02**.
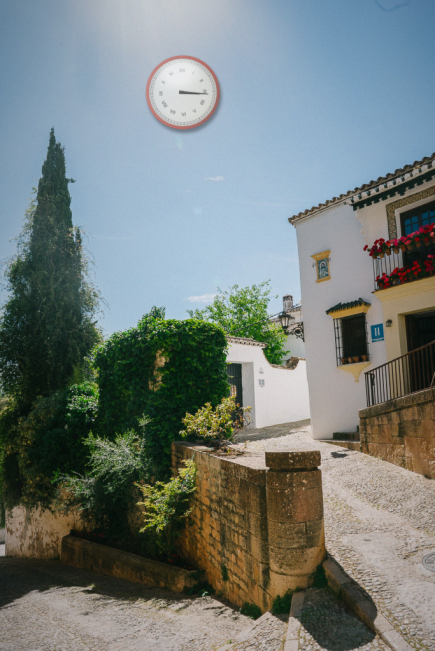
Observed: **3:16**
